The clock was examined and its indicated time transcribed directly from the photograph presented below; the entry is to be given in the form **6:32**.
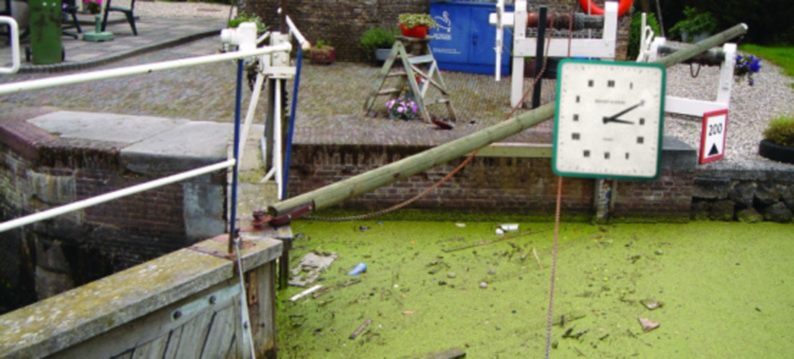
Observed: **3:10**
